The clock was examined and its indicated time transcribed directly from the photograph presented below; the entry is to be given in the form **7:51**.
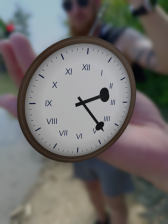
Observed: **2:23**
